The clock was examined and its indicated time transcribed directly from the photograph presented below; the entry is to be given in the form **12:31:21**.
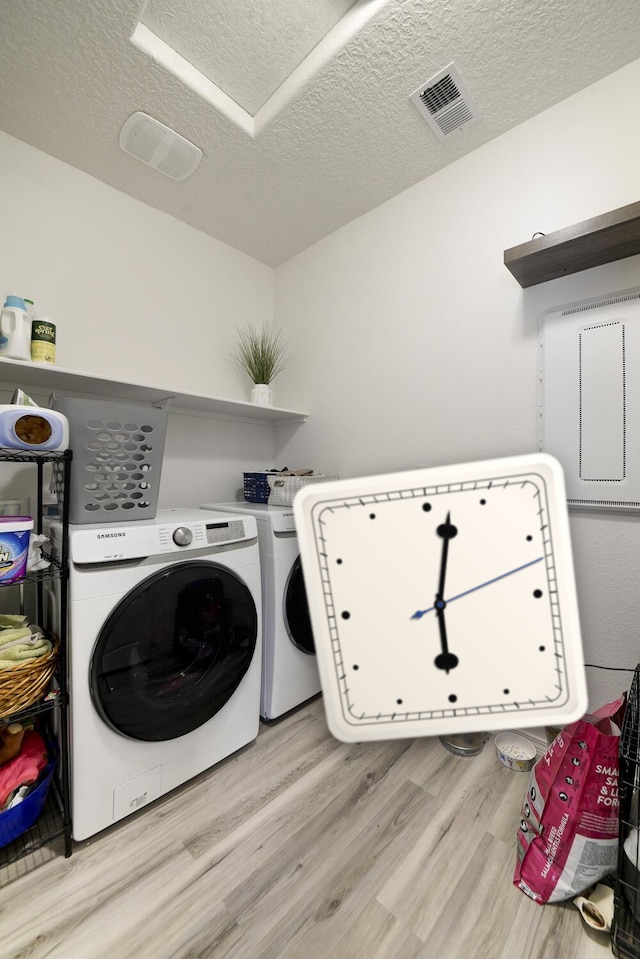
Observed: **6:02:12**
